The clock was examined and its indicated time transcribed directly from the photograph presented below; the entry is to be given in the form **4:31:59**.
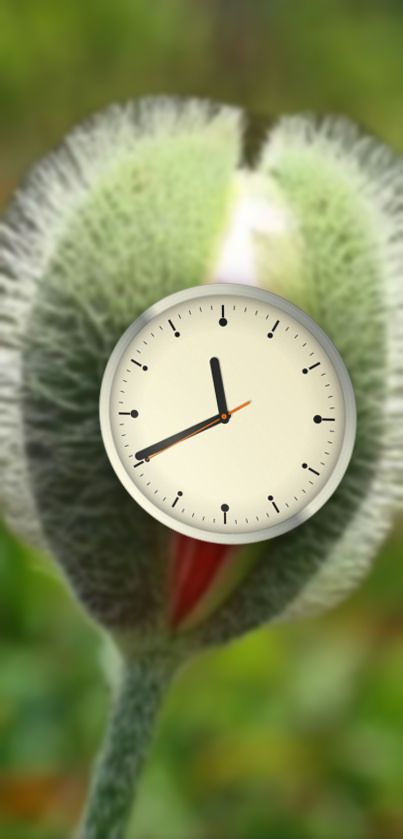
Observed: **11:40:40**
